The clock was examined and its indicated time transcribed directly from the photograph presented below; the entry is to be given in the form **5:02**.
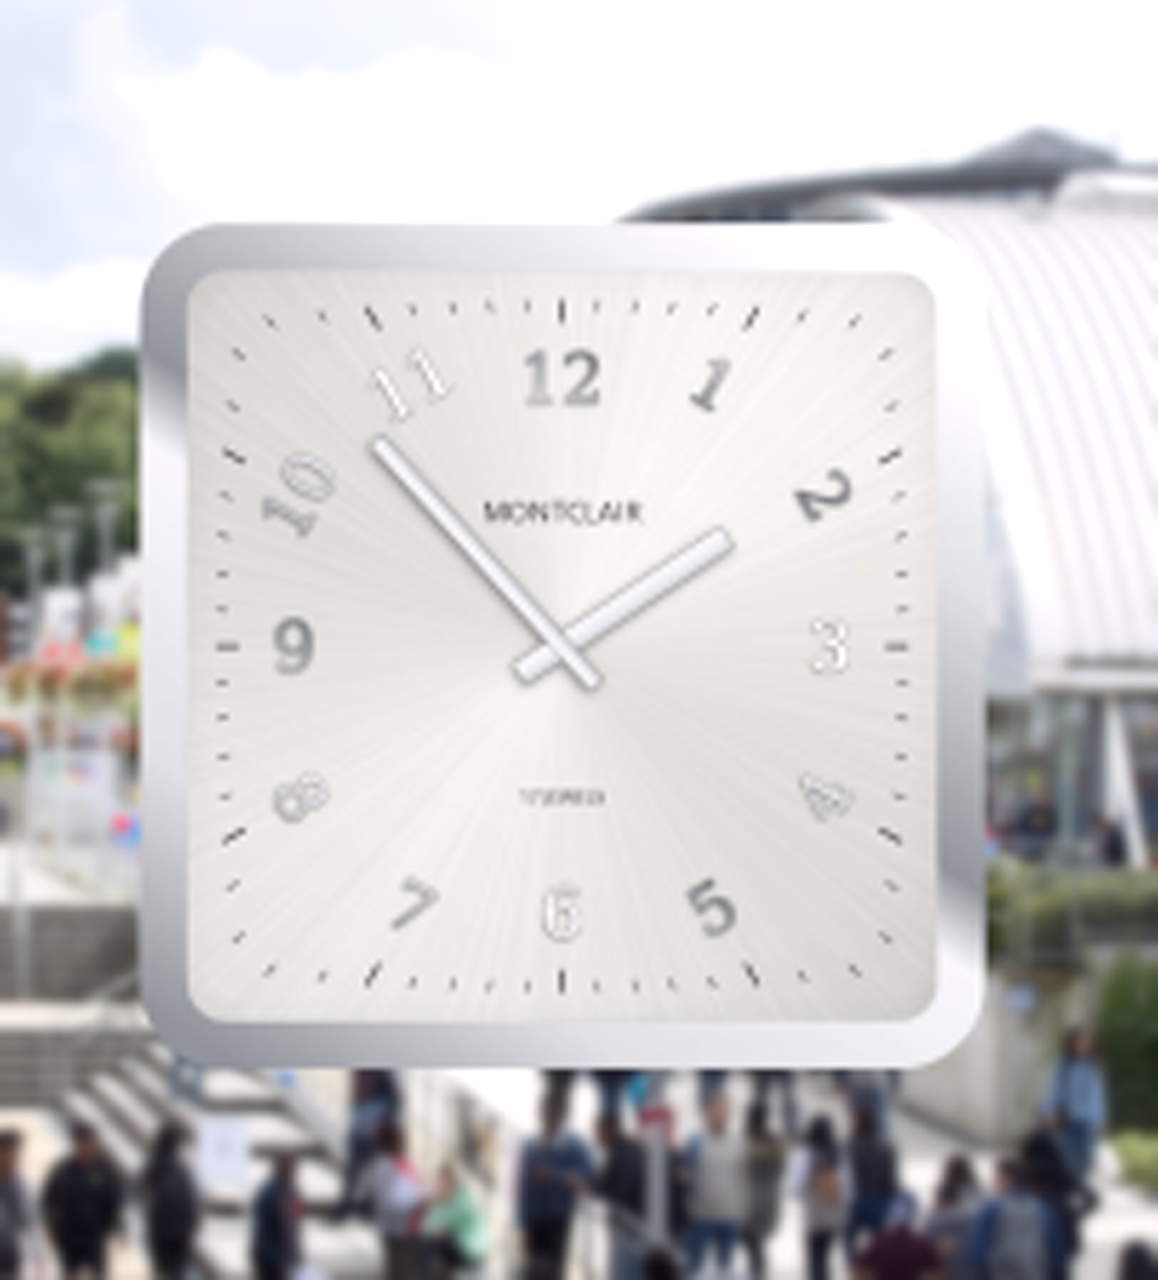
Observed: **1:53**
